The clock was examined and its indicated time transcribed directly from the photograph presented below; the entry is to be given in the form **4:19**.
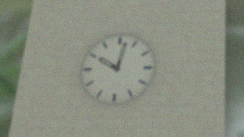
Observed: **10:02**
